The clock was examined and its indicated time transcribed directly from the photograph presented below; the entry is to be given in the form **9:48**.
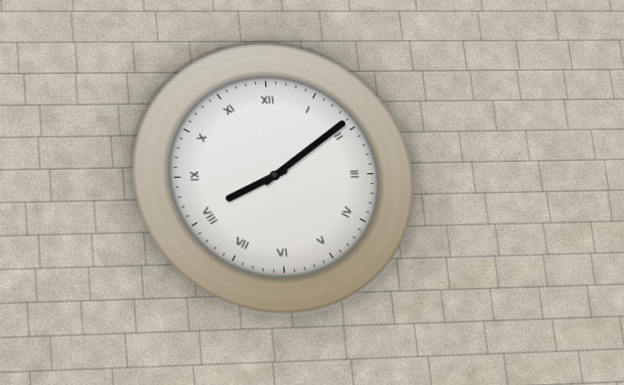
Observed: **8:09**
